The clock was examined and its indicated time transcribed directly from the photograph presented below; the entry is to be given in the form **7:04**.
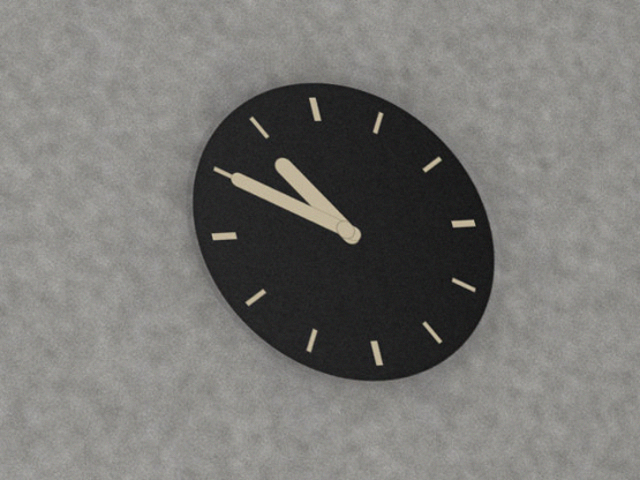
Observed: **10:50**
